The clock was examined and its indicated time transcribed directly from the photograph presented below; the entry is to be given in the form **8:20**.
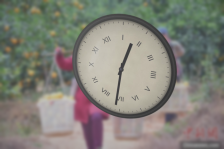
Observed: **1:36**
